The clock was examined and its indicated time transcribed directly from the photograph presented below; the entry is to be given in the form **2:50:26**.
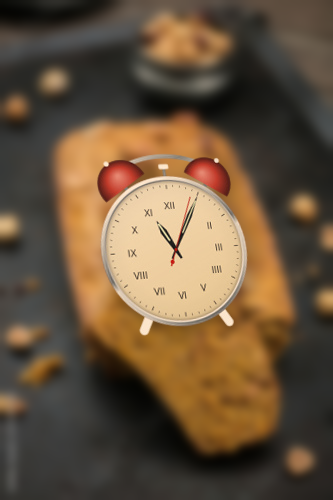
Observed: **11:05:04**
